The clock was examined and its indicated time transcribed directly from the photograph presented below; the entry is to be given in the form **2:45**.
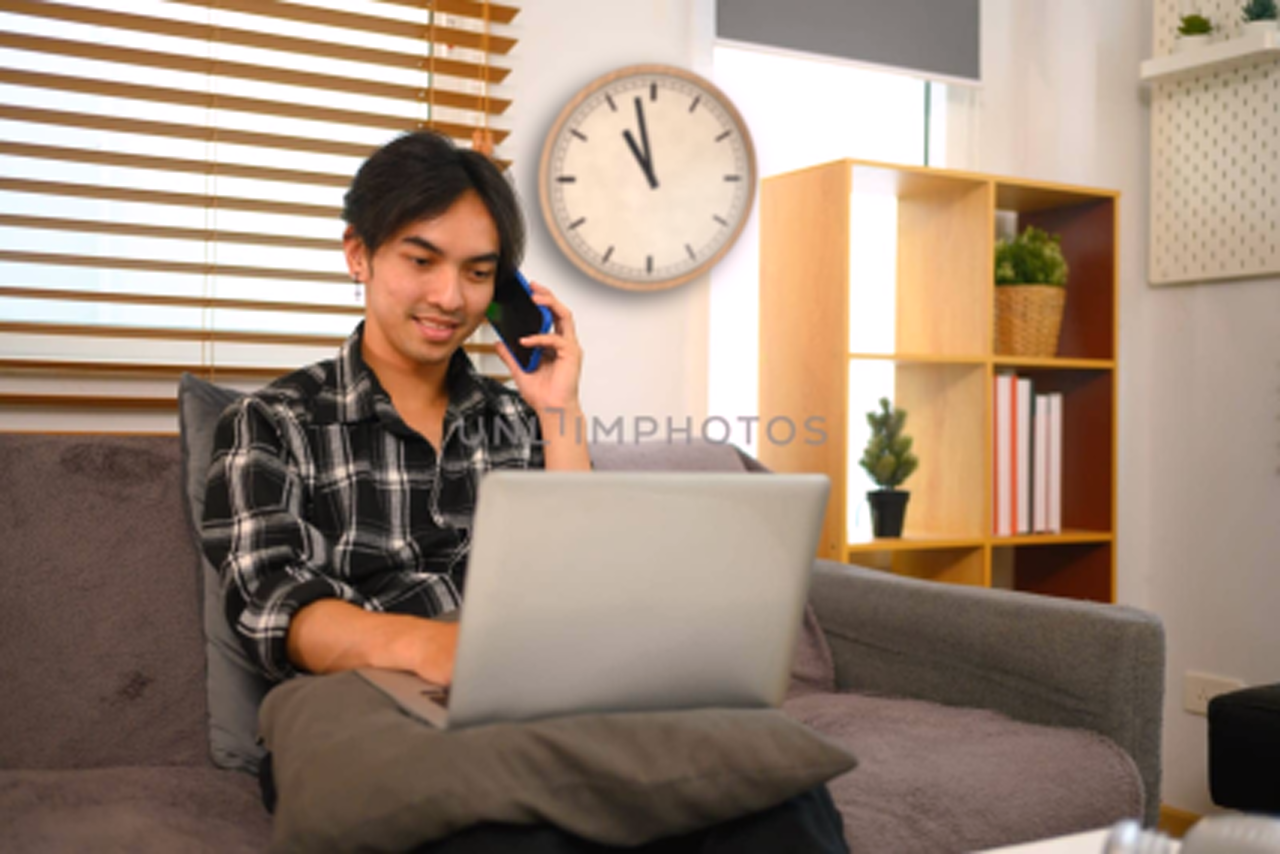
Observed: **10:58**
